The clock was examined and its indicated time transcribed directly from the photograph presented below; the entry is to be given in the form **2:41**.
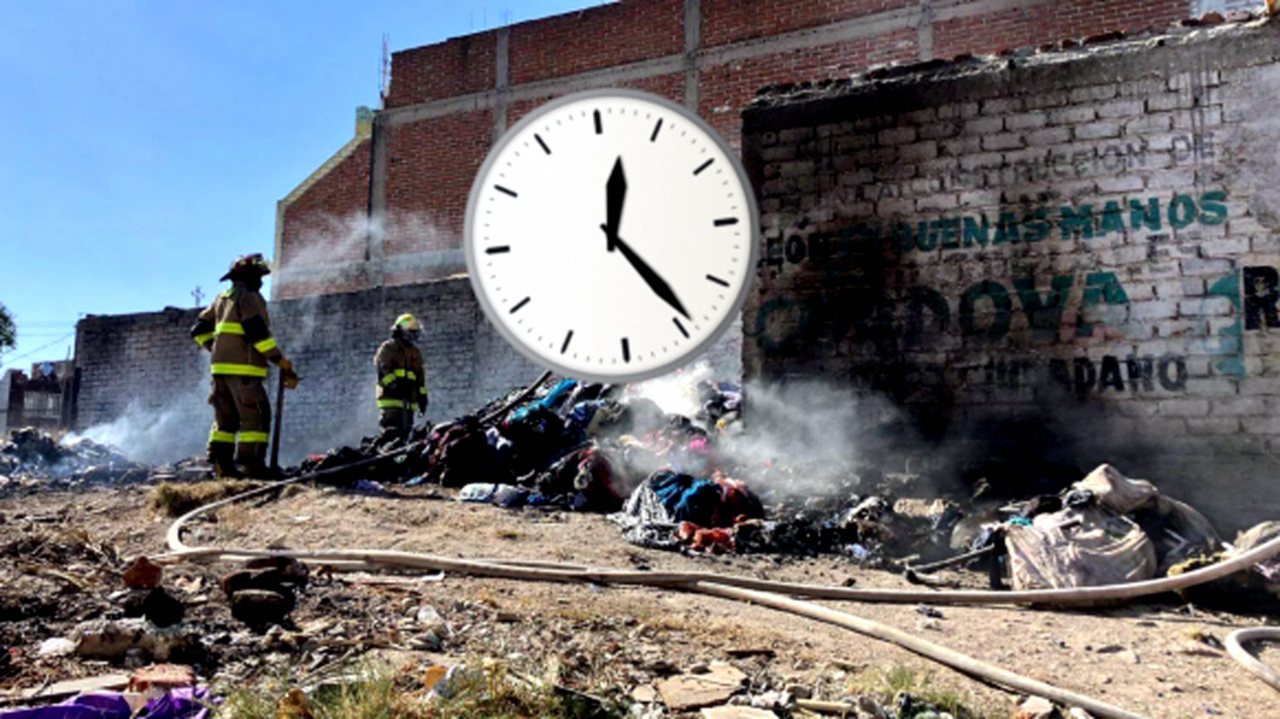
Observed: **12:24**
